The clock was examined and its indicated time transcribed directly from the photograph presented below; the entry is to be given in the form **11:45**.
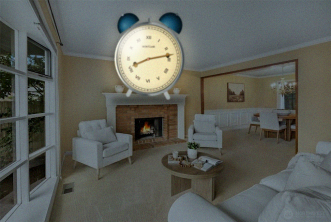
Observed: **8:13**
